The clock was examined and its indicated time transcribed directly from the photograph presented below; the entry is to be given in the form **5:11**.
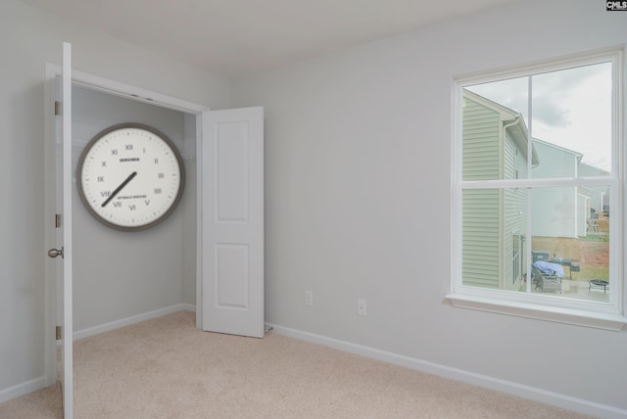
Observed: **7:38**
